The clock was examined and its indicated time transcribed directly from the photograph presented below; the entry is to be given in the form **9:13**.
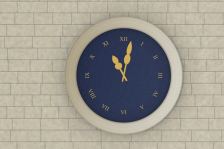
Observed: **11:02**
